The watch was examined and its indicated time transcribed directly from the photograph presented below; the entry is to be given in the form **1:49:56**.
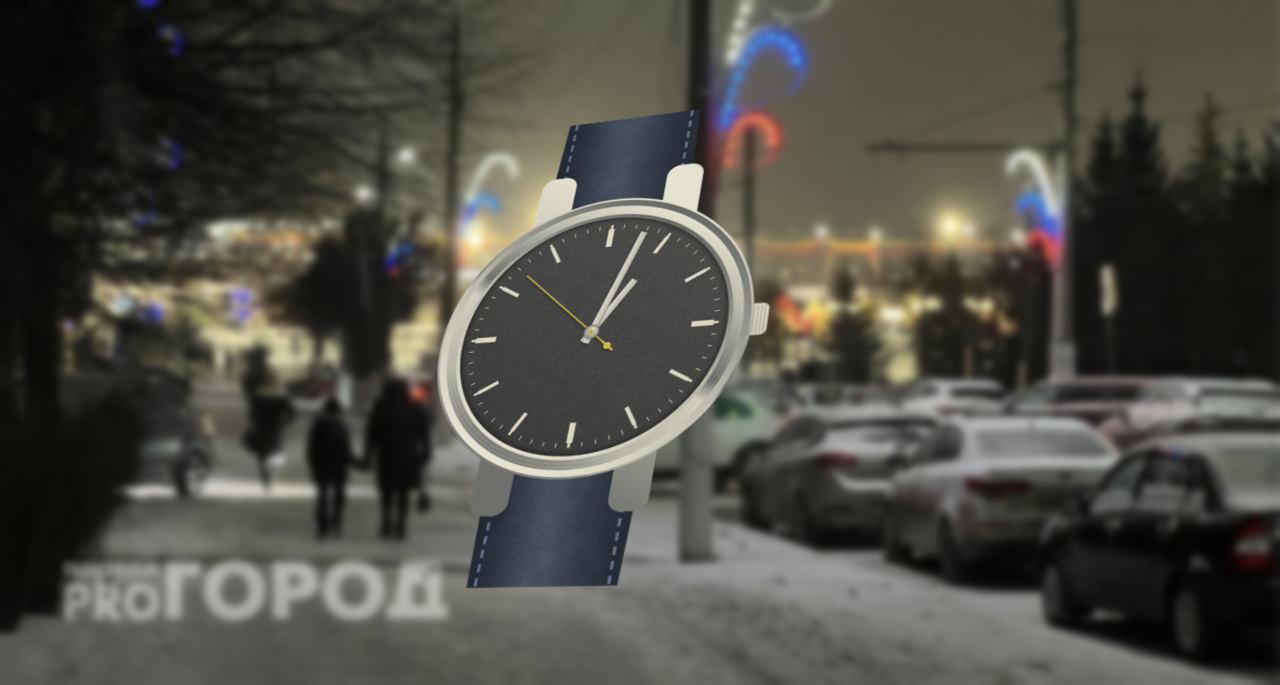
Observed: **1:02:52**
